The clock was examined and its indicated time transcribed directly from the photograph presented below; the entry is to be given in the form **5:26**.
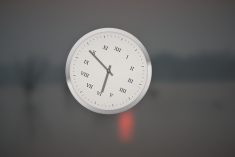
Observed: **5:49**
